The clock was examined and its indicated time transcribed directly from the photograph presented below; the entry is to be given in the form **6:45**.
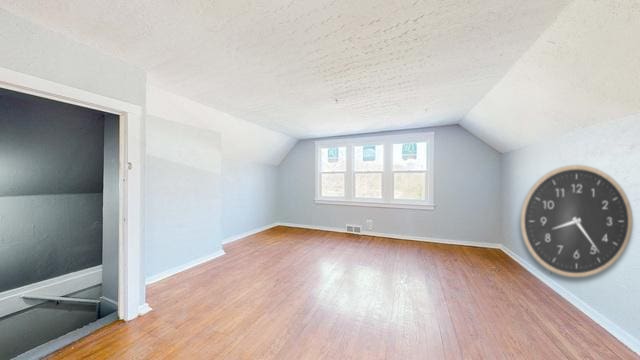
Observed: **8:24**
